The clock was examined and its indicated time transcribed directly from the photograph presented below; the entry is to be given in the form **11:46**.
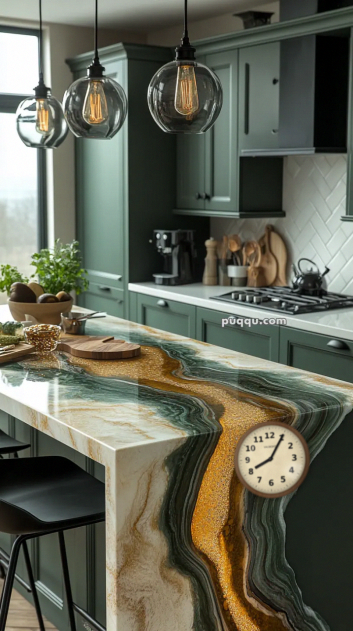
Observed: **8:05**
